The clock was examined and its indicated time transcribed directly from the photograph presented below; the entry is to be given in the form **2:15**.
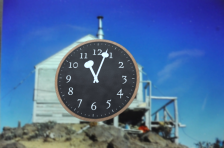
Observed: **11:03**
